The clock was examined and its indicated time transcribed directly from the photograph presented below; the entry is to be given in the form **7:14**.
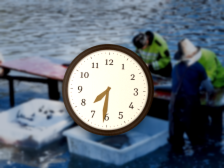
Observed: **7:31**
